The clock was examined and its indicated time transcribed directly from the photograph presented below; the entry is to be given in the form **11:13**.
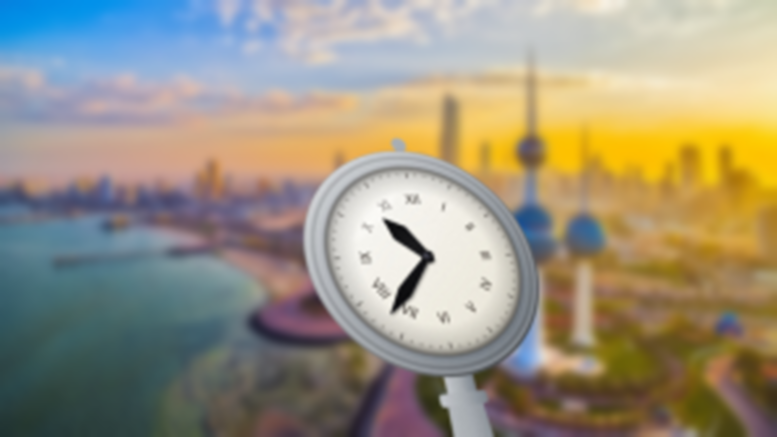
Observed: **10:37**
